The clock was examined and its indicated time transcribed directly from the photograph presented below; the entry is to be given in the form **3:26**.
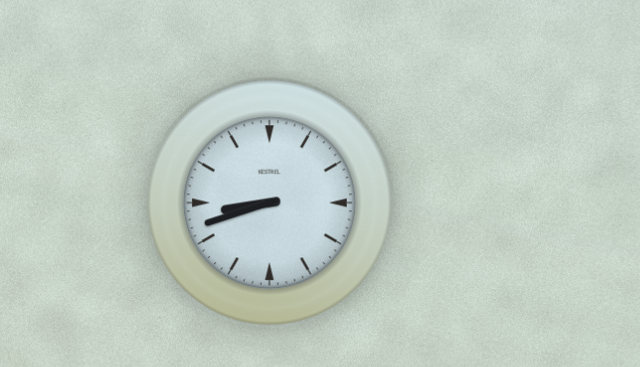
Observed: **8:42**
